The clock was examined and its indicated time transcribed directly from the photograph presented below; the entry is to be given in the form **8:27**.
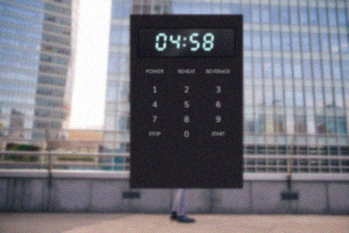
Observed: **4:58**
